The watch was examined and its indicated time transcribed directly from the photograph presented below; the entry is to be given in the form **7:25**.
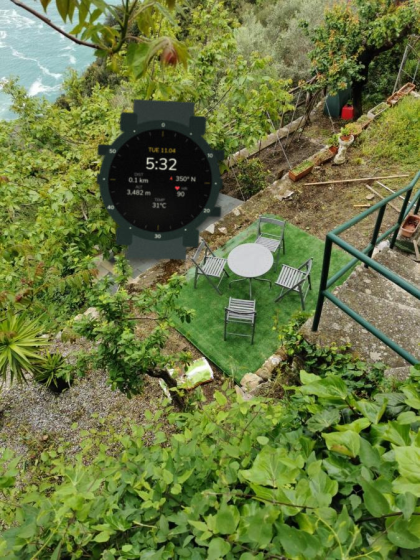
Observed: **5:32**
